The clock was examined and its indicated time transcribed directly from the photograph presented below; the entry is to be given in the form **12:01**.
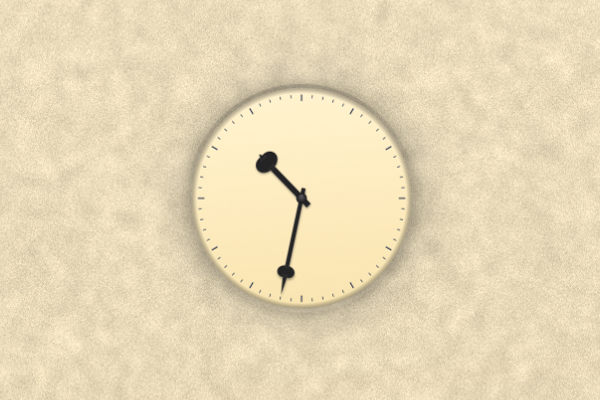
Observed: **10:32**
